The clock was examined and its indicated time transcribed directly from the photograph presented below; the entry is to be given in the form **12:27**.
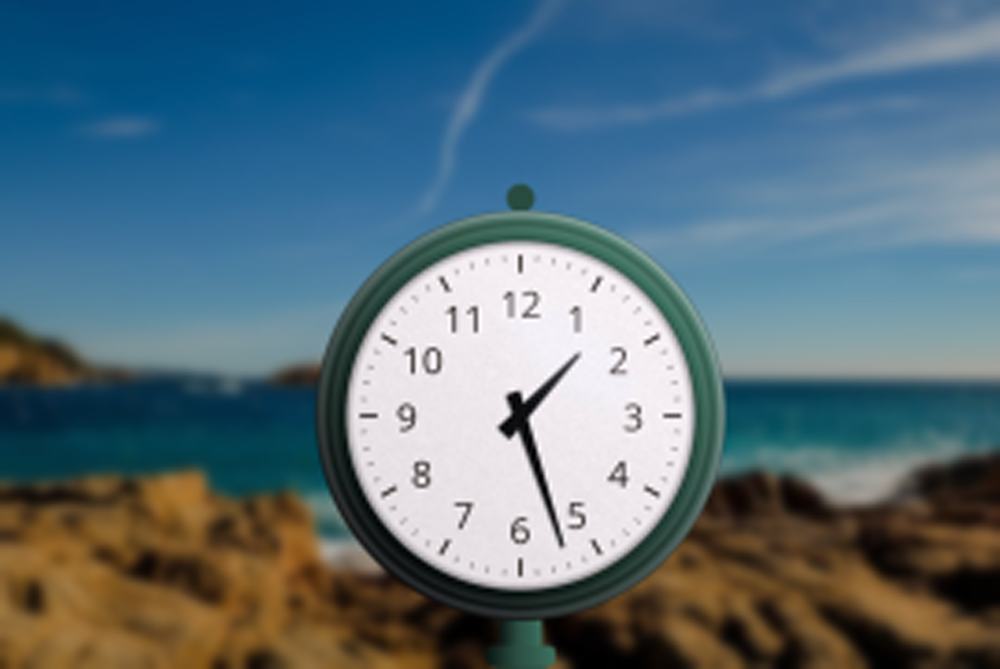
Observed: **1:27**
